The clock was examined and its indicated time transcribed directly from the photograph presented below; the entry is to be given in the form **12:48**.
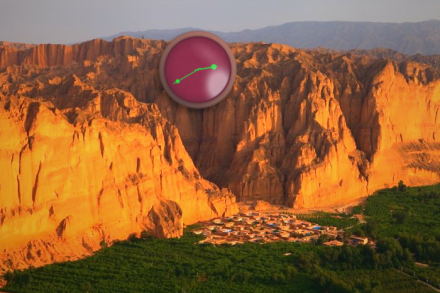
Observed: **2:40**
